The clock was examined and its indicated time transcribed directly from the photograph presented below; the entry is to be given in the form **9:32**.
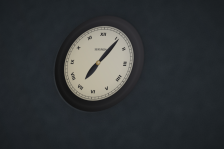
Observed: **7:06**
